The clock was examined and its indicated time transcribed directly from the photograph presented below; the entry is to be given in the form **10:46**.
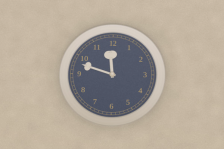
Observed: **11:48**
